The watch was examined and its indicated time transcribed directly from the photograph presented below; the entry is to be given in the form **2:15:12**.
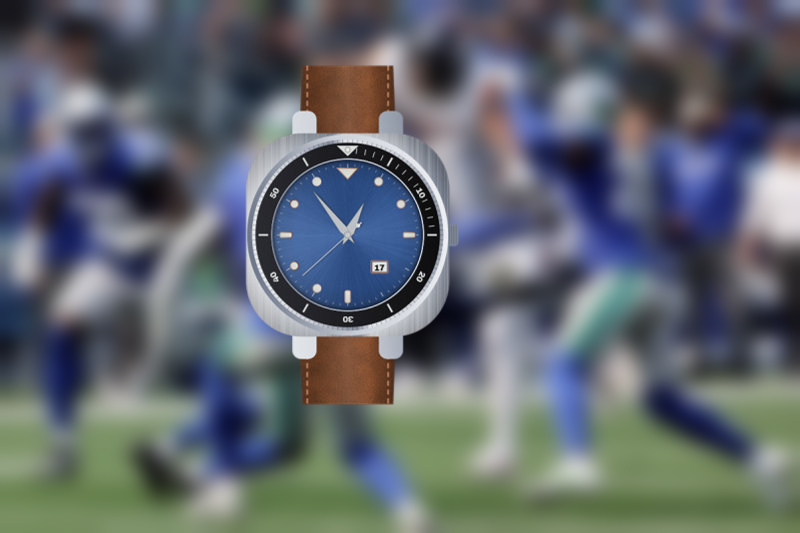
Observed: **12:53:38**
